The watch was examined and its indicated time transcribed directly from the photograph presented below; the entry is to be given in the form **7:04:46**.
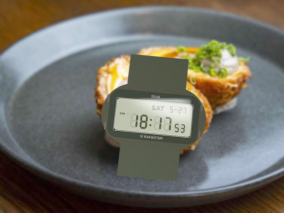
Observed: **18:17:53**
